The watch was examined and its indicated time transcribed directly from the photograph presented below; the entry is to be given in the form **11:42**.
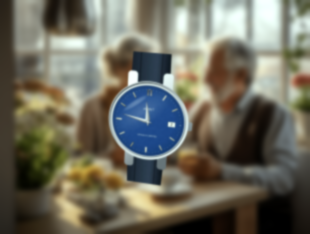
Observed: **11:47**
